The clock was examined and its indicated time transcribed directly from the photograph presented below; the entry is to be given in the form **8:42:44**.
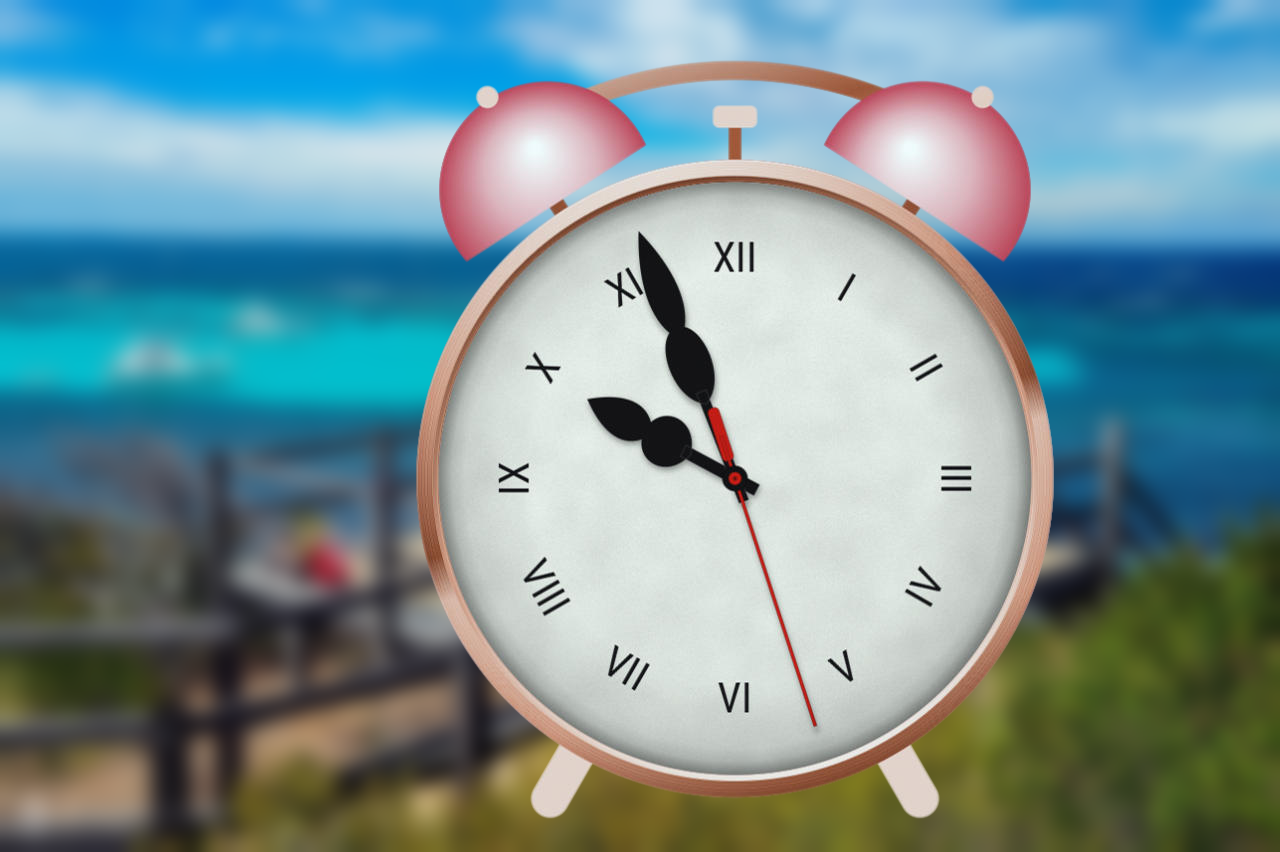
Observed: **9:56:27**
